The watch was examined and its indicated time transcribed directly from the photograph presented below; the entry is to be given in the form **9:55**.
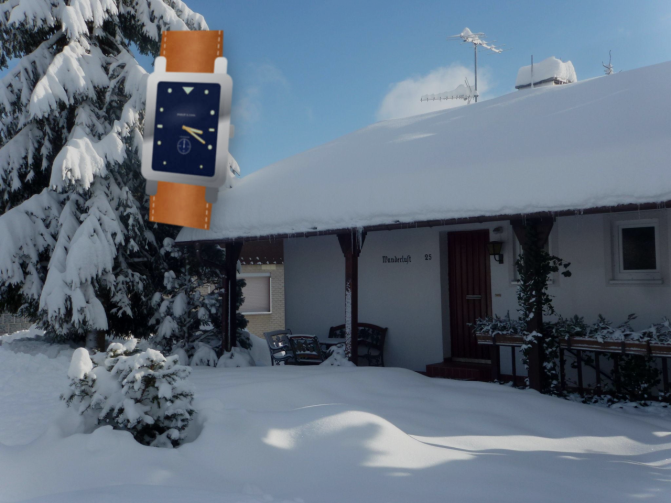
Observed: **3:20**
